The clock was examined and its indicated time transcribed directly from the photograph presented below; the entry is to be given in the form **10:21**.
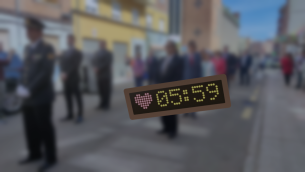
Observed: **5:59**
